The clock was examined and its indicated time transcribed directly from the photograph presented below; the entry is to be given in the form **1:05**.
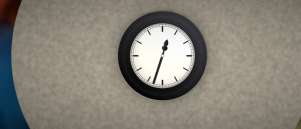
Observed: **12:33**
